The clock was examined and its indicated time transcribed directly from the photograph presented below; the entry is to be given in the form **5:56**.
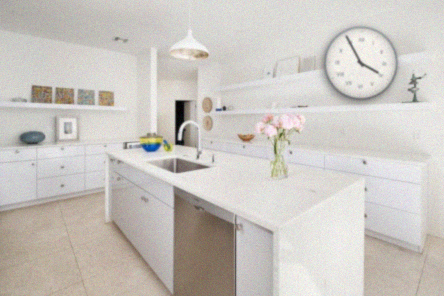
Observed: **3:55**
